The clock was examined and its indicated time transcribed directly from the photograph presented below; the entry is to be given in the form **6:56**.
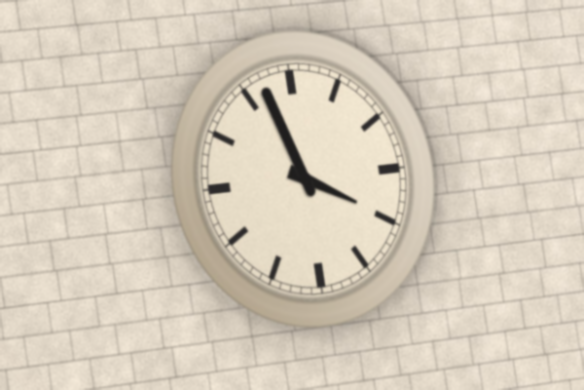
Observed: **3:57**
